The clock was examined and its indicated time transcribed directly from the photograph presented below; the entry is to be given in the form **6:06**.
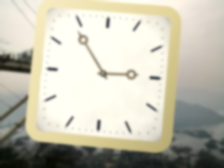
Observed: **2:54**
